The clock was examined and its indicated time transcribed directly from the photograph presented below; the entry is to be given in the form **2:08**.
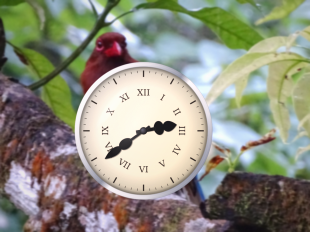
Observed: **2:39**
